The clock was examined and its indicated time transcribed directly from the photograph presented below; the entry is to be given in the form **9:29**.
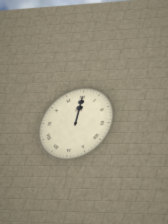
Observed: **12:00**
